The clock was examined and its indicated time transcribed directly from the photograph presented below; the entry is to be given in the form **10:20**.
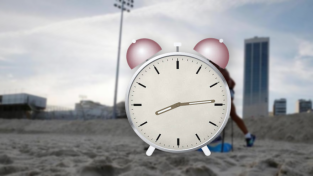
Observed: **8:14**
